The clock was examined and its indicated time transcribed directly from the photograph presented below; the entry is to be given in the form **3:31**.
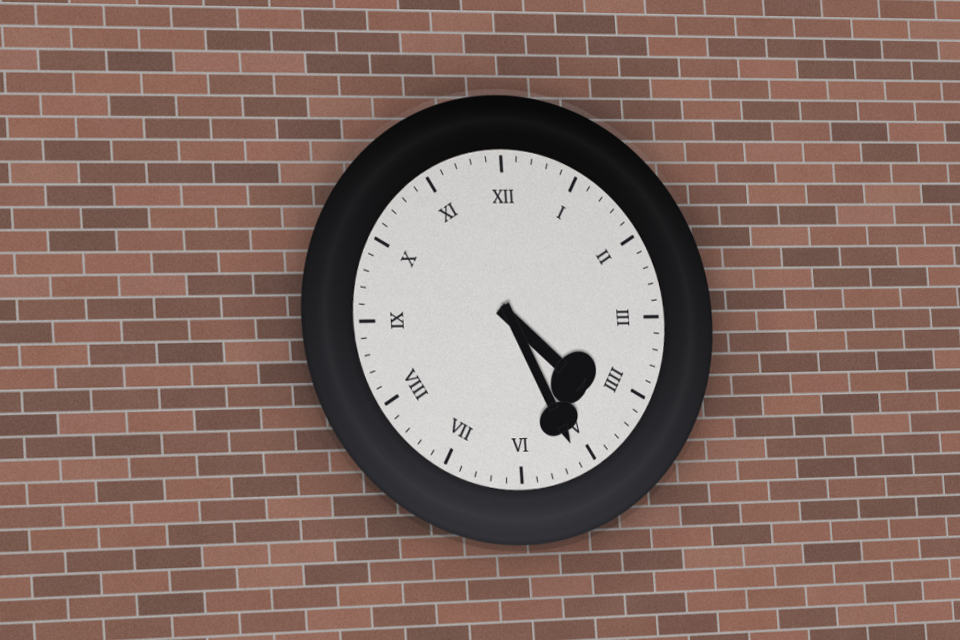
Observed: **4:26**
